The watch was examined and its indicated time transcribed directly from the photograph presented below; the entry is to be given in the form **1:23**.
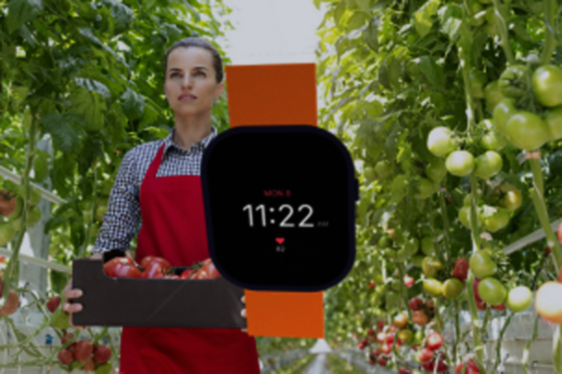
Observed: **11:22**
